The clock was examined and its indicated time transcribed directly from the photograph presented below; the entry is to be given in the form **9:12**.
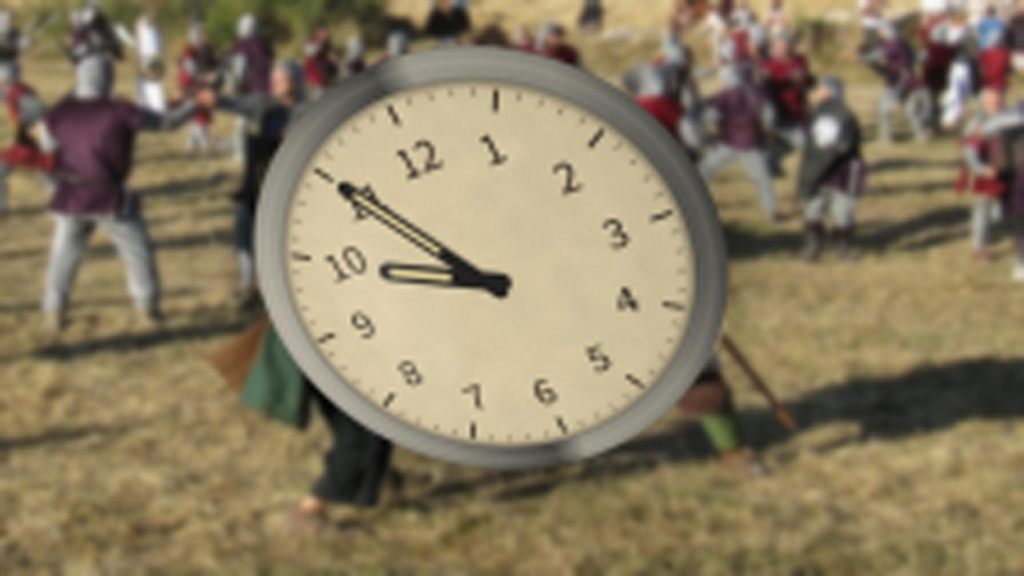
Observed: **9:55**
